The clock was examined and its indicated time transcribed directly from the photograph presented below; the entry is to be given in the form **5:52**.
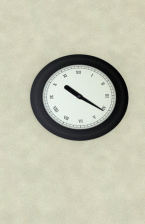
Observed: **10:21**
